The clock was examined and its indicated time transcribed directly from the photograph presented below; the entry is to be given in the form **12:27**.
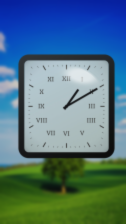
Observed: **1:10**
